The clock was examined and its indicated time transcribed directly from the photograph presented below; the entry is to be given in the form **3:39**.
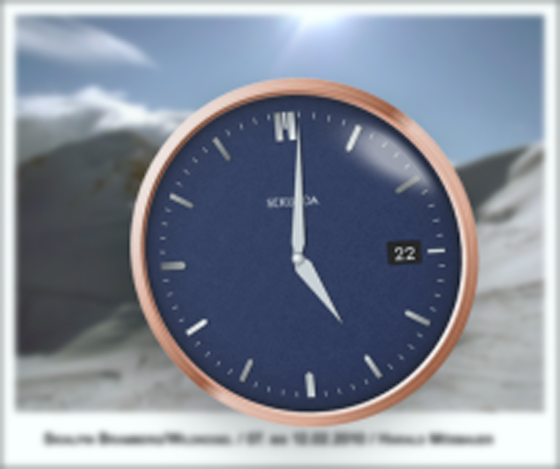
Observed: **5:01**
